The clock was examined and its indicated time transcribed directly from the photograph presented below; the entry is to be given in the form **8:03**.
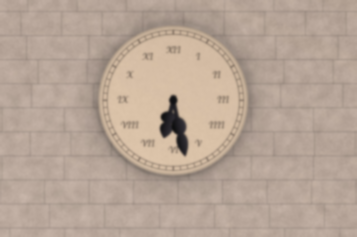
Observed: **6:28**
